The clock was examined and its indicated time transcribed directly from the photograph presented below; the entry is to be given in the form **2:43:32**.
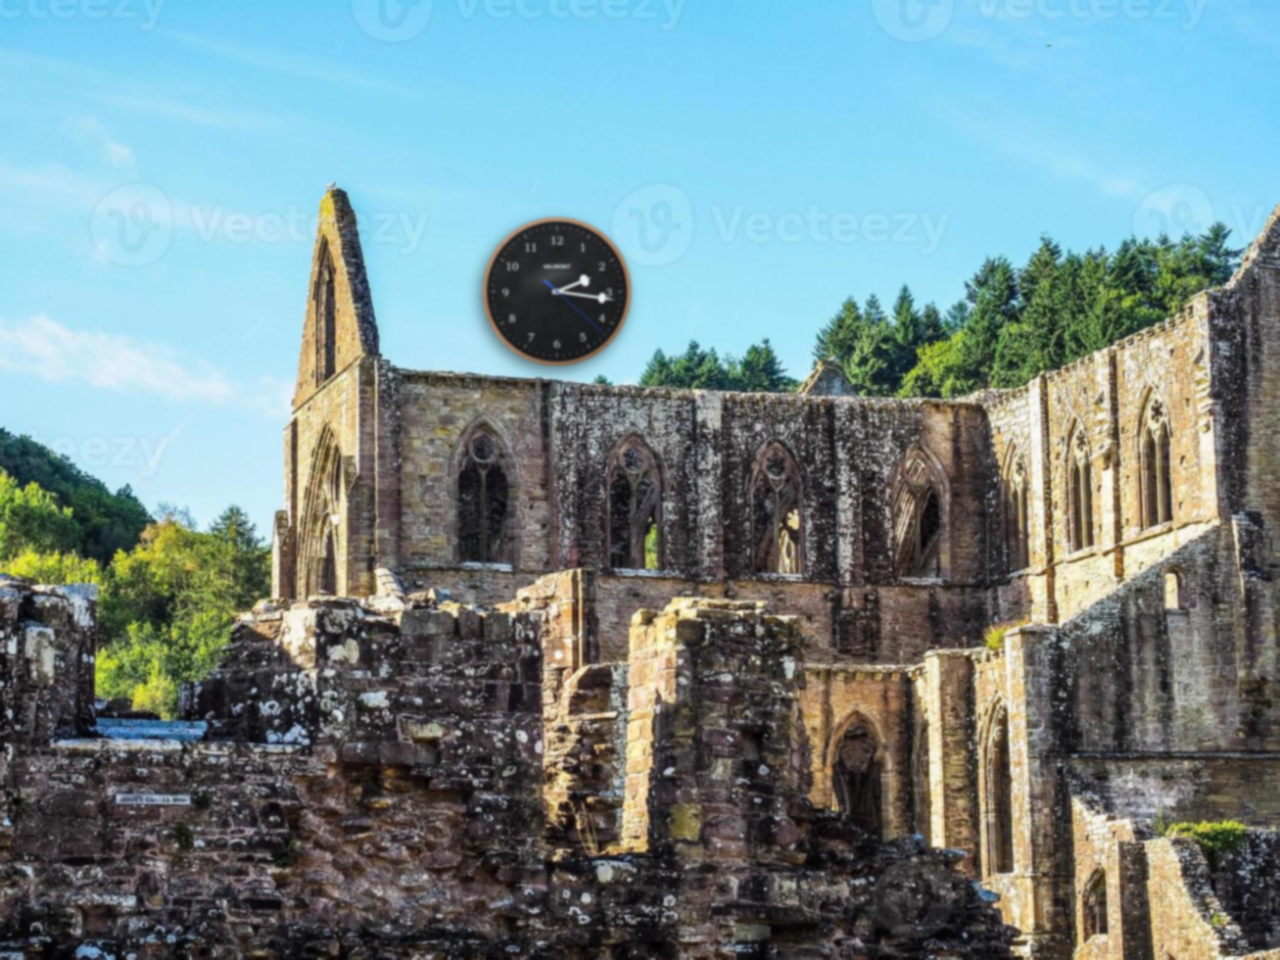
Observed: **2:16:22**
